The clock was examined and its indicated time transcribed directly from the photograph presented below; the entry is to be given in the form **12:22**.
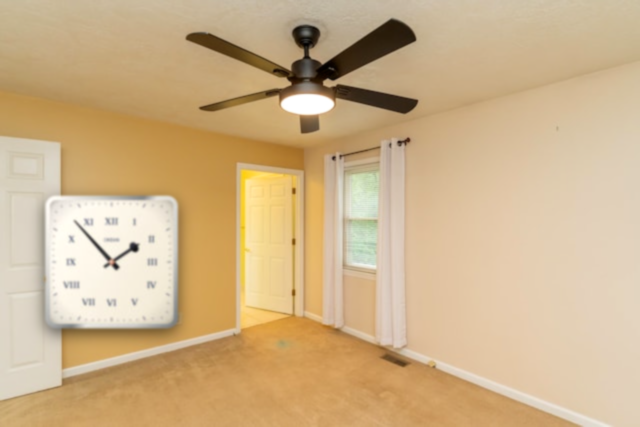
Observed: **1:53**
